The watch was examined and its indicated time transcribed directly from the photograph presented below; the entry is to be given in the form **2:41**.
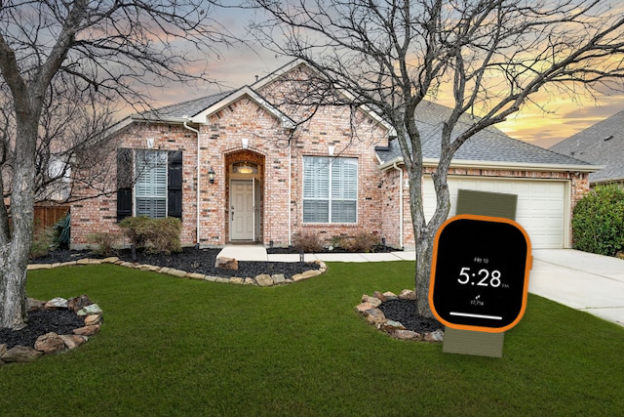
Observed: **5:28**
